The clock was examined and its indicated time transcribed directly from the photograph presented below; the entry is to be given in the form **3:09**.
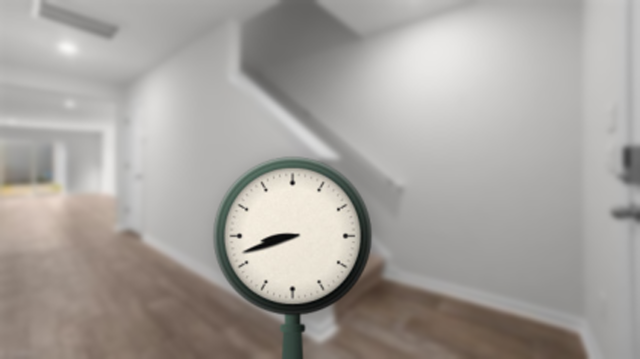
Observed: **8:42**
